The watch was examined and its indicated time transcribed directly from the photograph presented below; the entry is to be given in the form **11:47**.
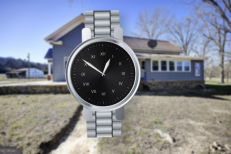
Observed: **12:51**
